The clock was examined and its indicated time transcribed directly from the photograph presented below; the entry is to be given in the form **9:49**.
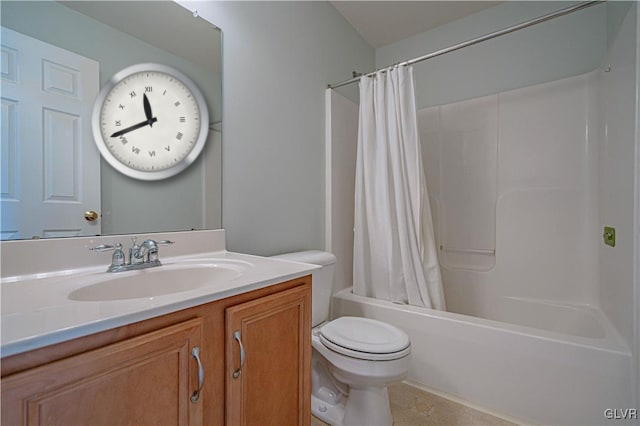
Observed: **11:42**
